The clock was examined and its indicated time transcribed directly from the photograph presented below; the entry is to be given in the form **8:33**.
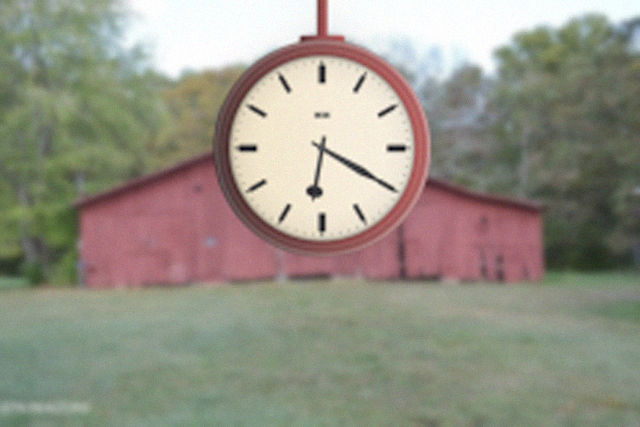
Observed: **6:20**
